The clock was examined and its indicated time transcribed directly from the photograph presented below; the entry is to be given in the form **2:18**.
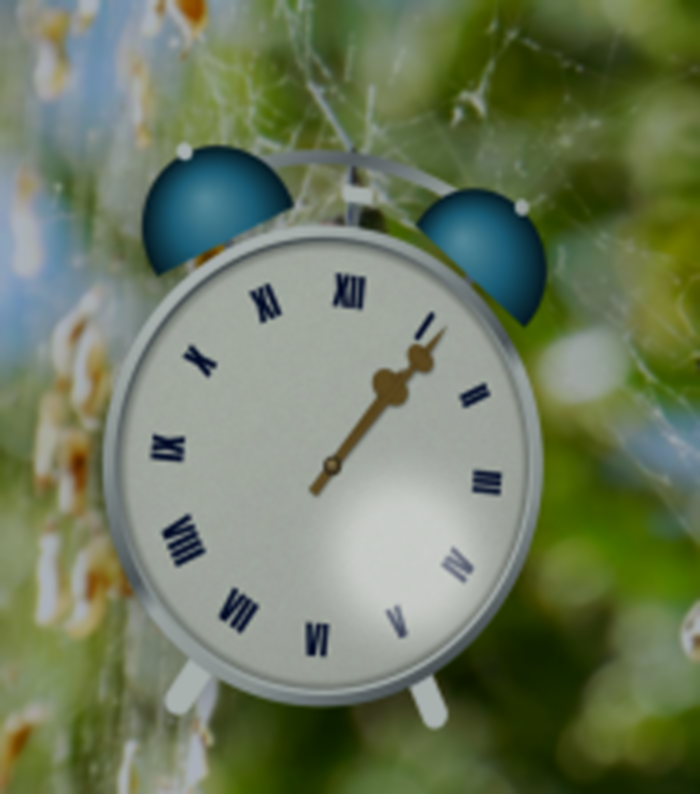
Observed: **1:06**
